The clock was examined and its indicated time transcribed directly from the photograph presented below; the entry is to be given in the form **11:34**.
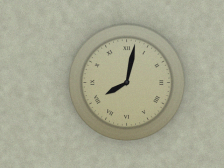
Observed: **8:02**
